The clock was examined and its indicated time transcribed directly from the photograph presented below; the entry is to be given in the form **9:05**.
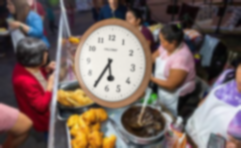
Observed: **5:35**
